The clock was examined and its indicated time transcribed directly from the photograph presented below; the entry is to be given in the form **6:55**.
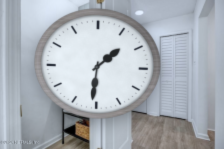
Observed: **1:31**
